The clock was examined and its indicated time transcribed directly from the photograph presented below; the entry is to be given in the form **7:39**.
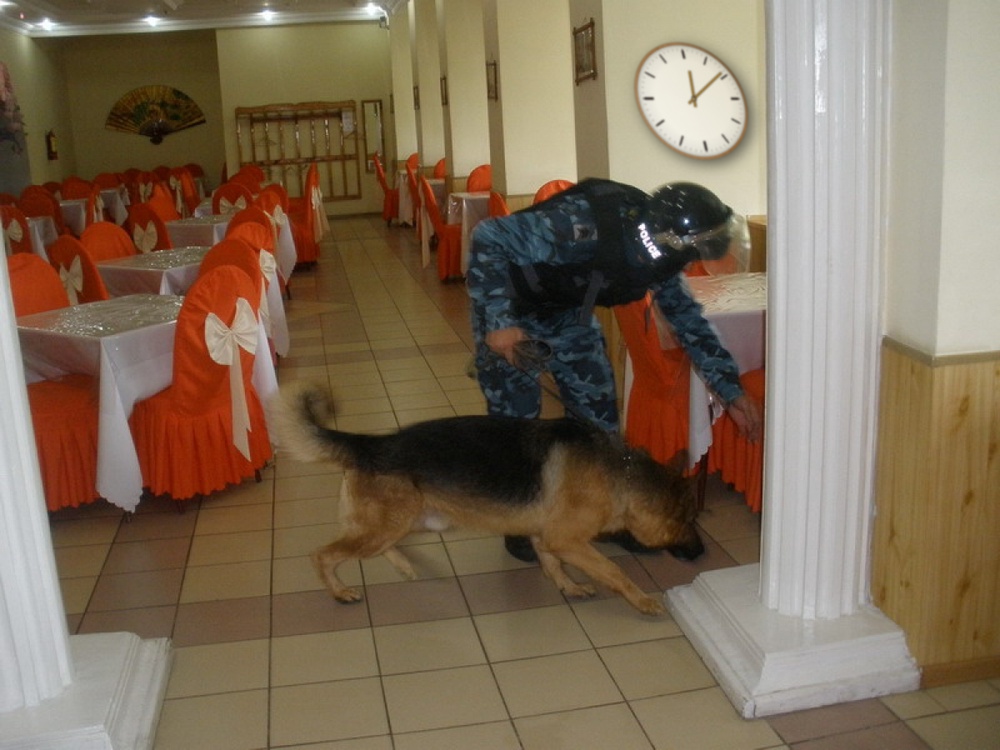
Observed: **12:09**
